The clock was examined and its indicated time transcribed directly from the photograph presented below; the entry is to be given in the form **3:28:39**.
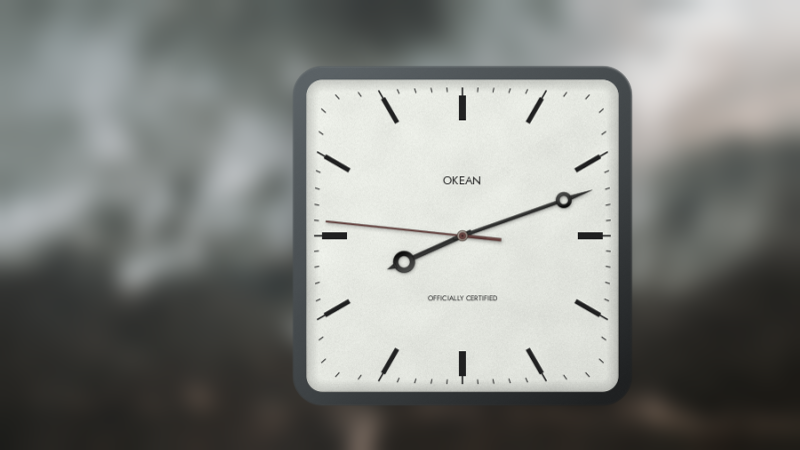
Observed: **8:11:46**
